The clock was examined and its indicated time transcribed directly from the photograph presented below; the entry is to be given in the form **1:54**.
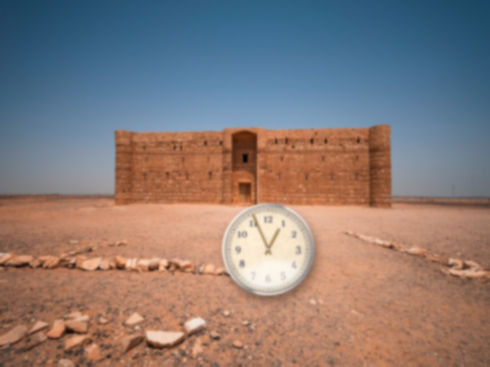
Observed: **12:56**
